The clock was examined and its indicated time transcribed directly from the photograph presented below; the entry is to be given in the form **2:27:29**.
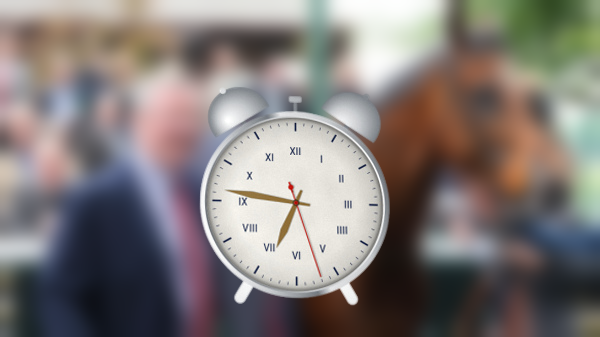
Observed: **6:46:27**
